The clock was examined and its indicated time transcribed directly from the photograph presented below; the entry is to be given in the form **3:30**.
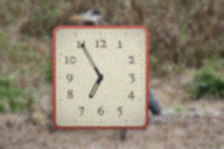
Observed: **6:55**
